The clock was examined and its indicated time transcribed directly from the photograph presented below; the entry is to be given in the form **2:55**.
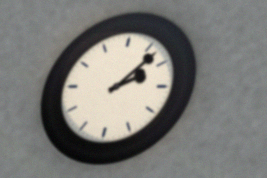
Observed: **2:07**
